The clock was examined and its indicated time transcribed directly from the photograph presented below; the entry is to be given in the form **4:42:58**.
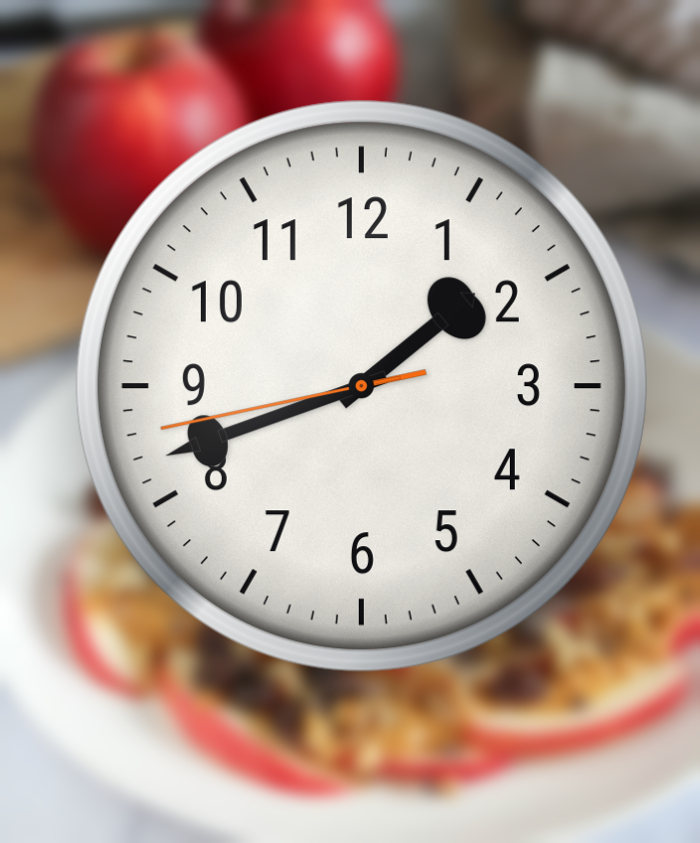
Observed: **1:41:43**
